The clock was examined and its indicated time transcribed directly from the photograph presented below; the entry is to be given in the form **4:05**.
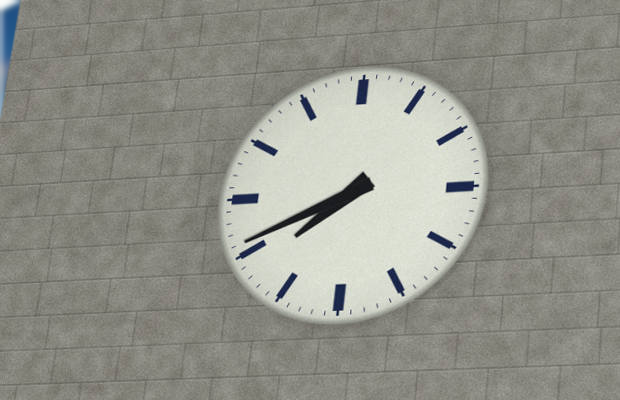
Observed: **7:41**
